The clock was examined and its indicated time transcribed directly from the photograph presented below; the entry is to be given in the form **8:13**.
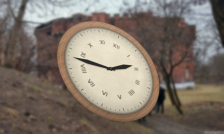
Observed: **1:43**
